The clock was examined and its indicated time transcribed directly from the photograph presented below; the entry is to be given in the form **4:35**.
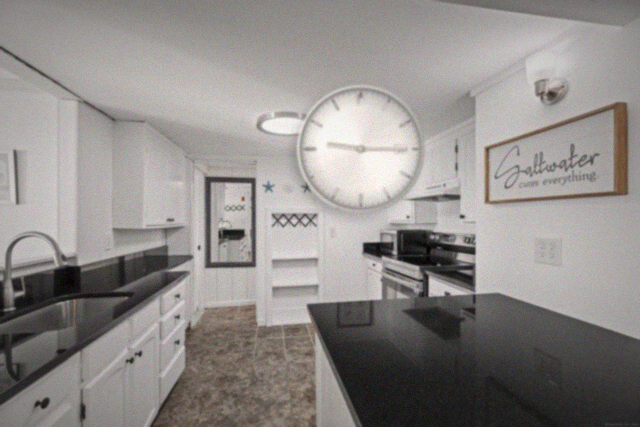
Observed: **9:15**
